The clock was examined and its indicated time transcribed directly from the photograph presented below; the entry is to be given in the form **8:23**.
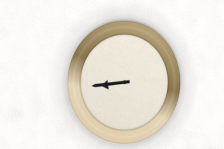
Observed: **8:44**
